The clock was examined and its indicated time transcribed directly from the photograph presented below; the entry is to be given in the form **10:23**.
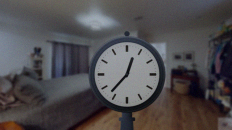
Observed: **12:37**
